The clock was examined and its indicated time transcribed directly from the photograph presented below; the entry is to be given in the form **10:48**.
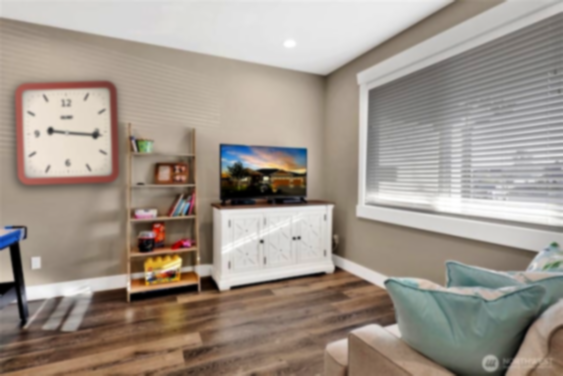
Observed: **9:16**
